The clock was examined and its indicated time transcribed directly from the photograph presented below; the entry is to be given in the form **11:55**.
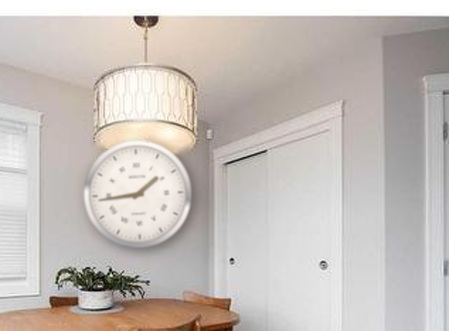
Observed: **1:44**
